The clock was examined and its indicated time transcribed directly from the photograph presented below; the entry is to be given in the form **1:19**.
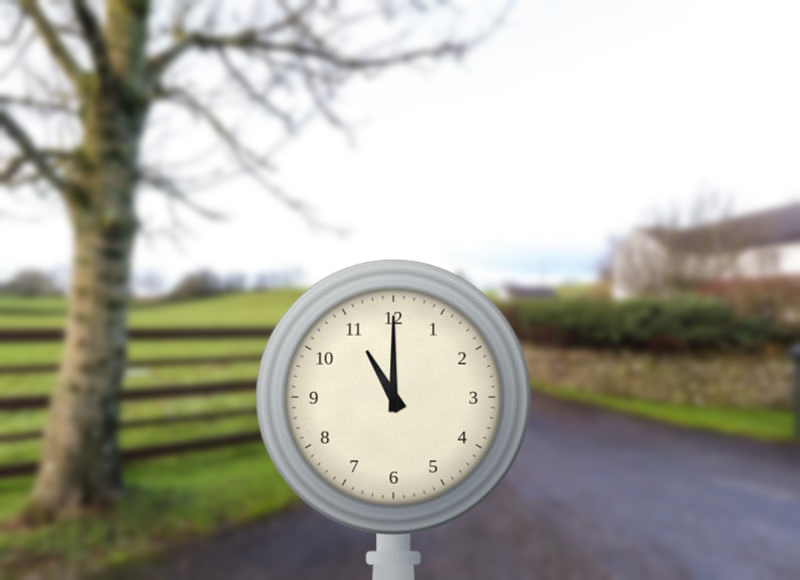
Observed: **11:00**
